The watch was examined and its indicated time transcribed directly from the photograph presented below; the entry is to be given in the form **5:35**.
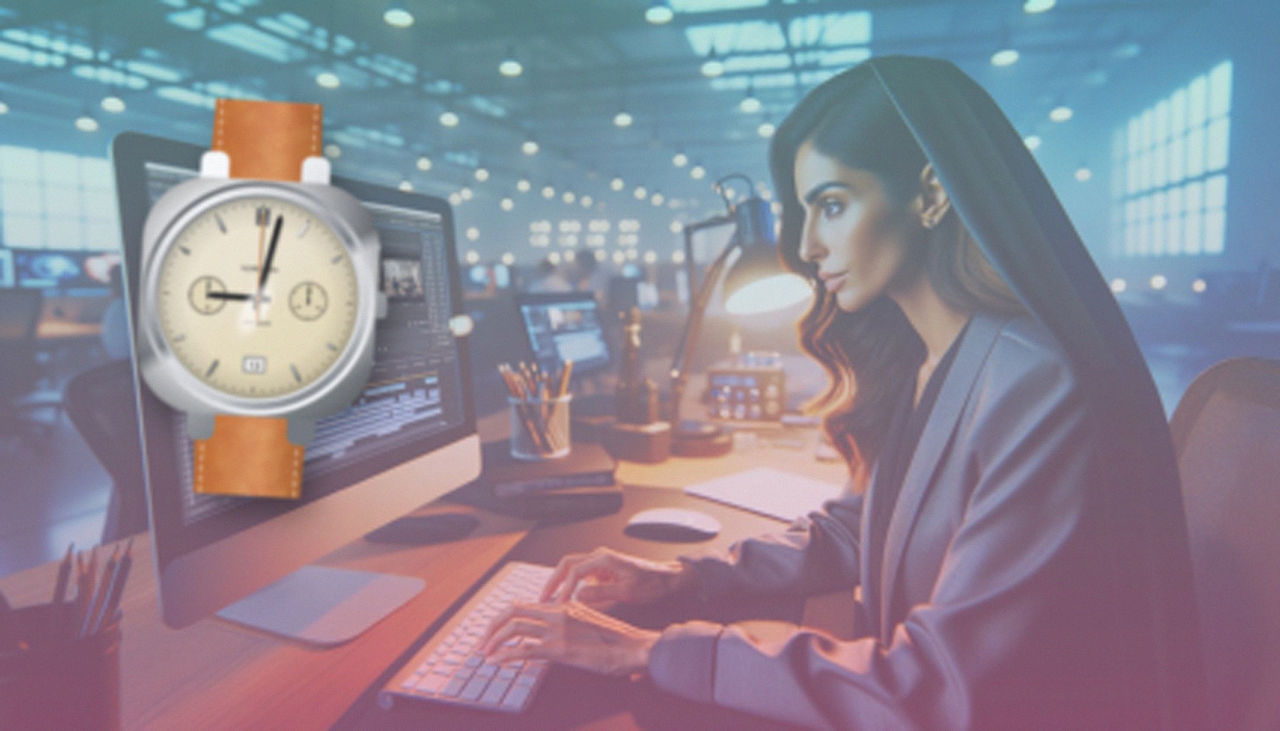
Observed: **9:02**
